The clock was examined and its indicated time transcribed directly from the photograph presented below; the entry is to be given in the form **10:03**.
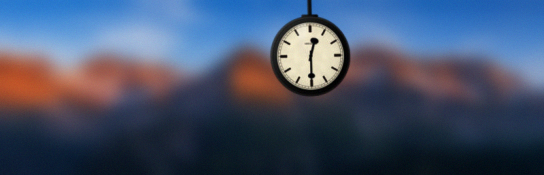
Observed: **12:30**
